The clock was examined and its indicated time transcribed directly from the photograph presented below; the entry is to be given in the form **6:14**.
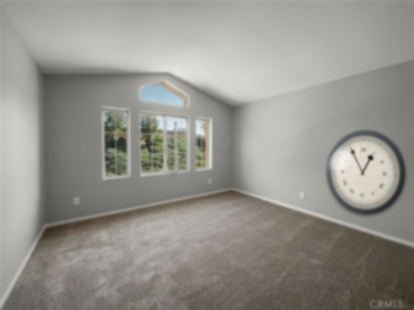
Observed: **12:55**
